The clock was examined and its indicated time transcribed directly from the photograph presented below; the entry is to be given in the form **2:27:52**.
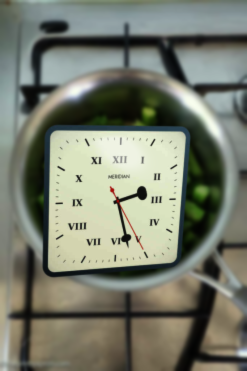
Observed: **2:27:25**
